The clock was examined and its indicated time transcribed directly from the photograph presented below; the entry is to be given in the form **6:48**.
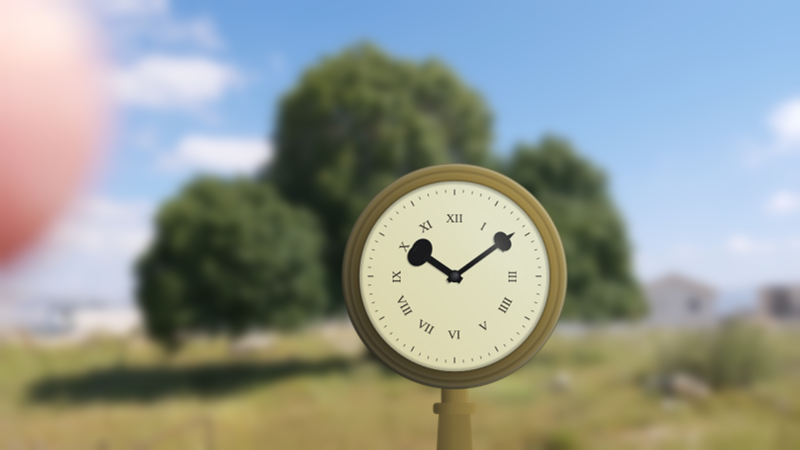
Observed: **10:09**
